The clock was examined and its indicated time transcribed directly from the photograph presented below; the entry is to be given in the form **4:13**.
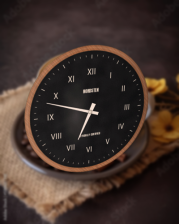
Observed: **6:48**
